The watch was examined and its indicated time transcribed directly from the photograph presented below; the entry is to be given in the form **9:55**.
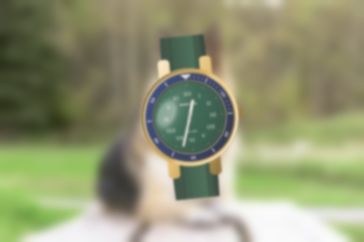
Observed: **12:33**
